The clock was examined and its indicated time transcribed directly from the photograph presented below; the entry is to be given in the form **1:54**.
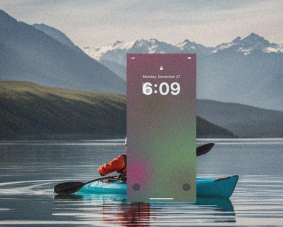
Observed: **6:09**
